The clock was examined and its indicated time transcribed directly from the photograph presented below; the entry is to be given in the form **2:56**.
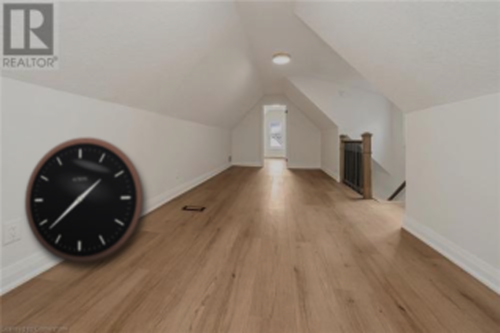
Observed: **1:38**
